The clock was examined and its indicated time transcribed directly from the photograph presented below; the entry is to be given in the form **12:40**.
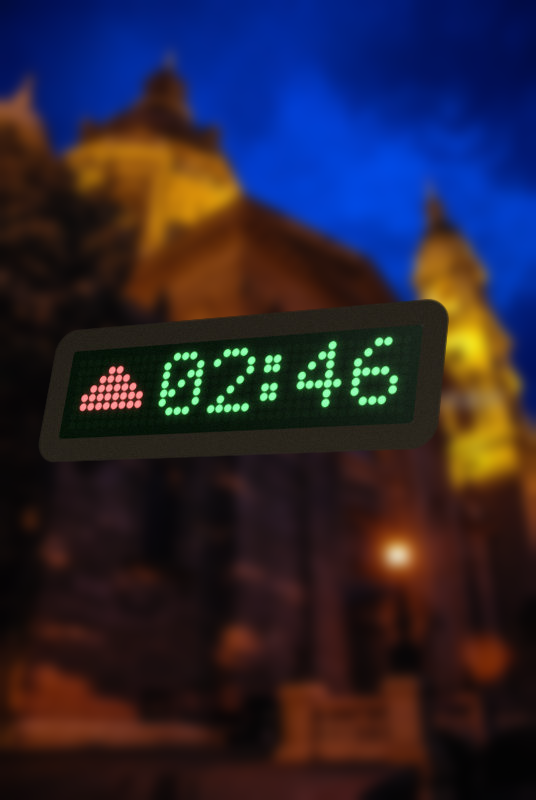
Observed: **2:46**
